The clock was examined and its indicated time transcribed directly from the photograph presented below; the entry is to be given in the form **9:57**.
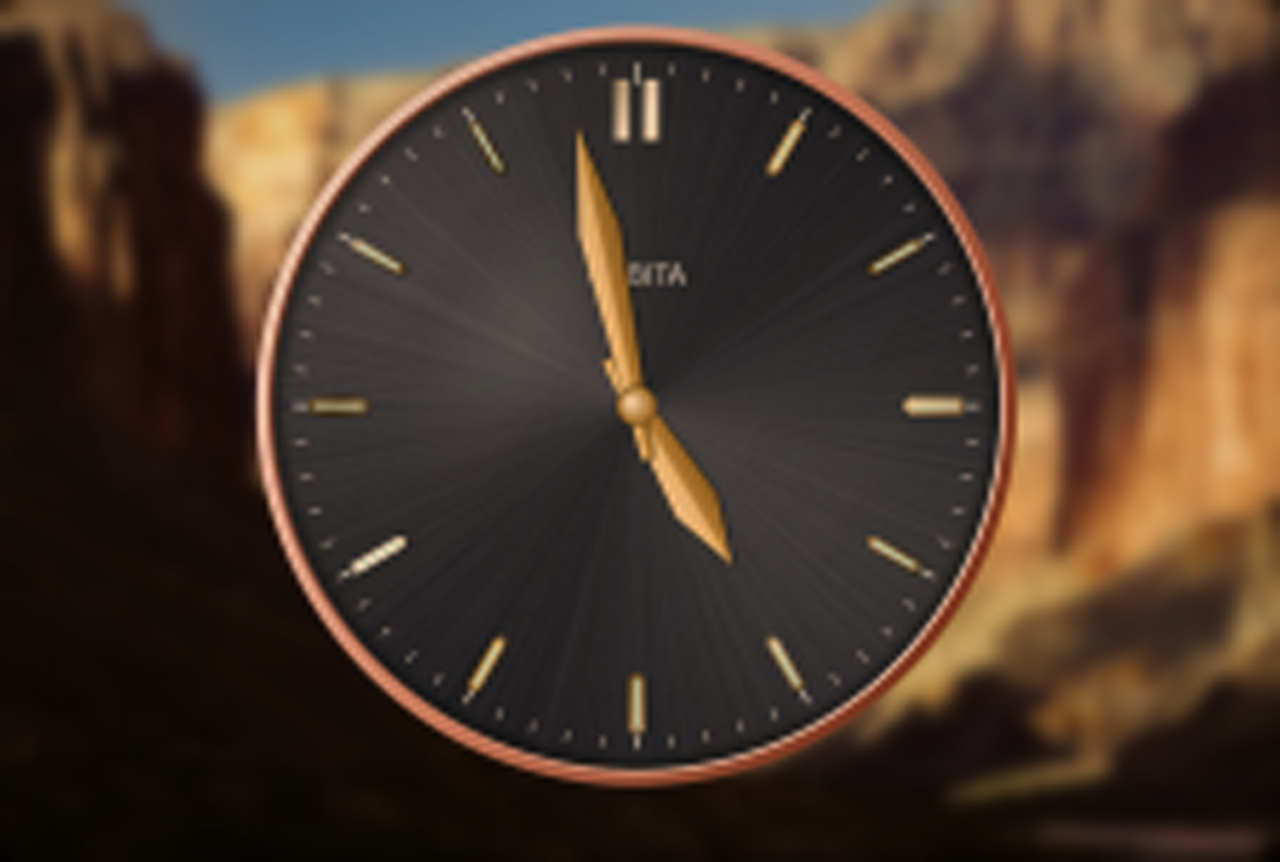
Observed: **4:58**
